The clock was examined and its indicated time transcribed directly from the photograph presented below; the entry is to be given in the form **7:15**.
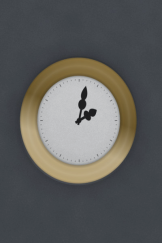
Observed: **2:02**
